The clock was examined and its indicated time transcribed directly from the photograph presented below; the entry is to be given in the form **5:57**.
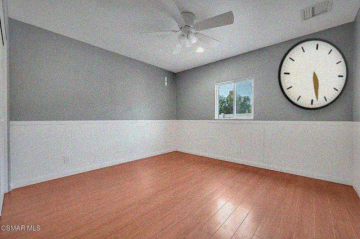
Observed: **5:28**
